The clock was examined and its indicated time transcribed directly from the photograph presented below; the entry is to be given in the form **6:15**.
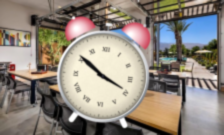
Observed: **3:51**
